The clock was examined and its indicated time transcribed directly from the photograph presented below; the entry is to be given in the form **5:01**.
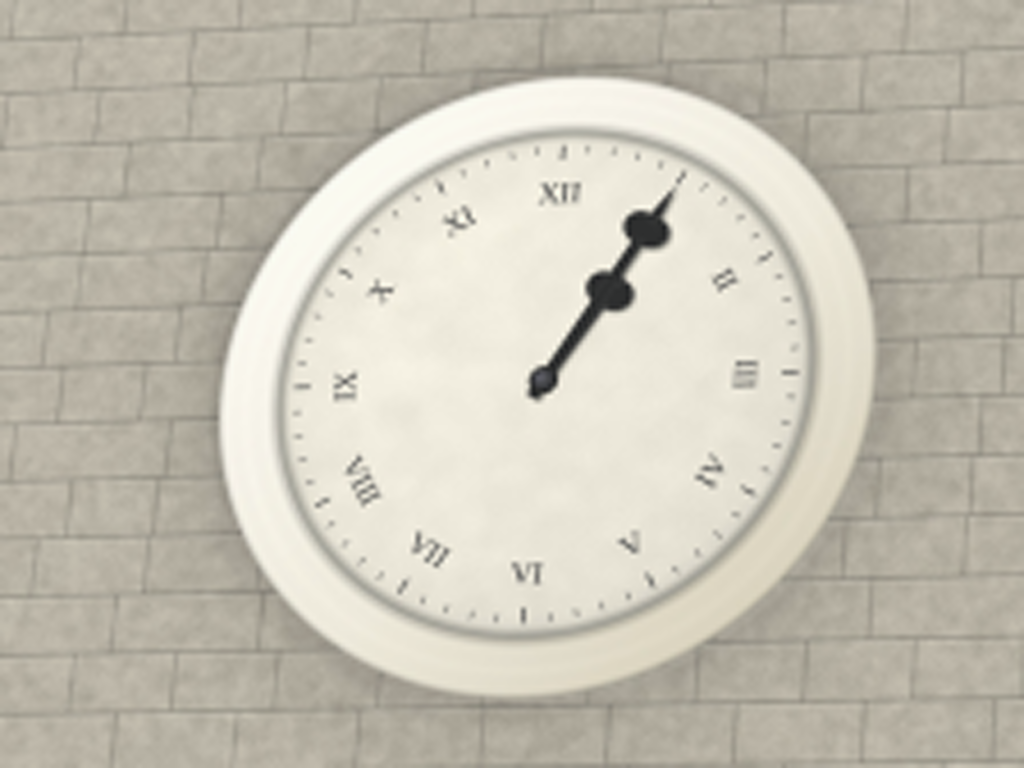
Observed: **1:05**
